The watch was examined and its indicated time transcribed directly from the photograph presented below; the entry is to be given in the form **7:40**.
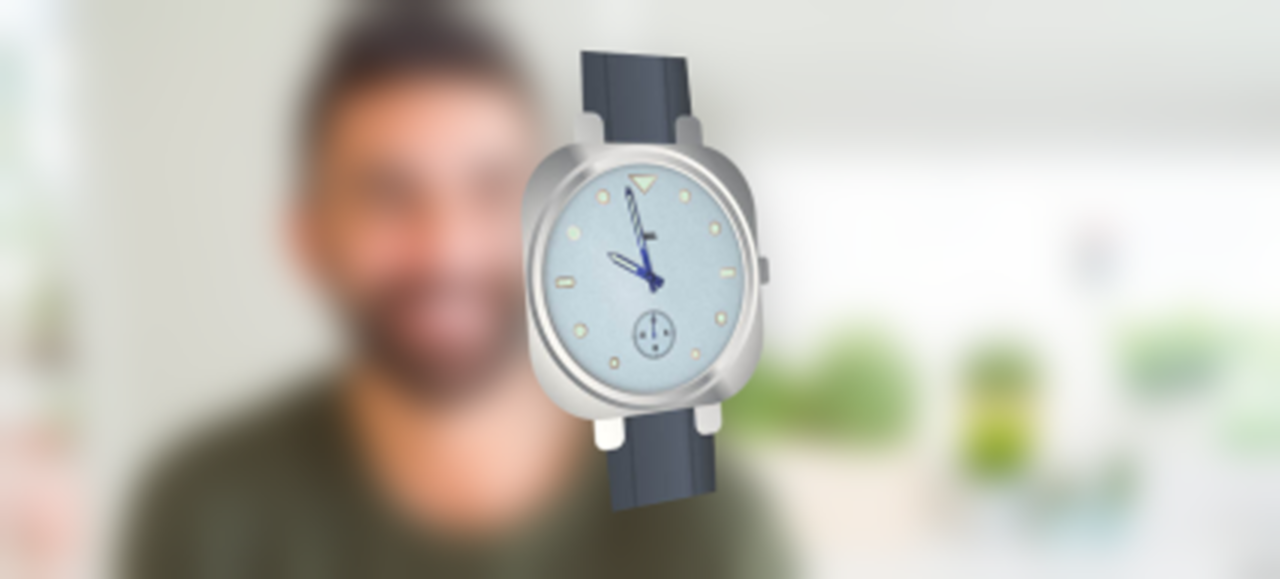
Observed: **9:58**
